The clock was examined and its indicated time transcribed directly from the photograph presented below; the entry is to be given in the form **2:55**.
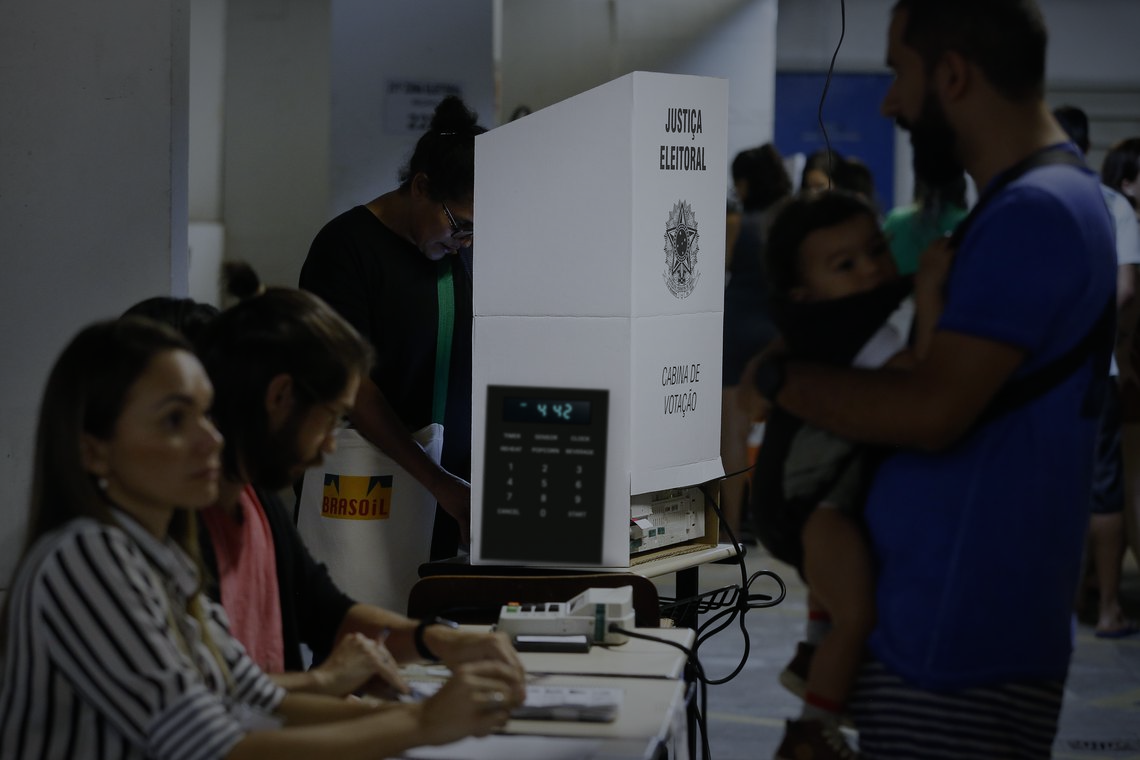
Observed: **4:42**
